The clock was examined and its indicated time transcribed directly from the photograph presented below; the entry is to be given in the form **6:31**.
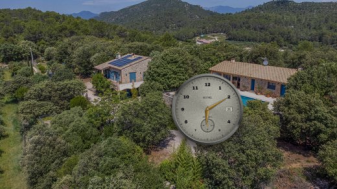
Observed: **6:10**
